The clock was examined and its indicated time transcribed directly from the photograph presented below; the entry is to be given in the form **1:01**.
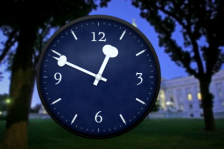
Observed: **12:49**
